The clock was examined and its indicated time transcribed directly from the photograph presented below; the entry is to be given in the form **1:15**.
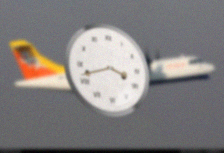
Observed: **3:42**
